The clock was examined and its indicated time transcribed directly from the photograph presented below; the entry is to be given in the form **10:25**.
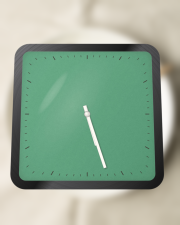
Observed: **5:27**
